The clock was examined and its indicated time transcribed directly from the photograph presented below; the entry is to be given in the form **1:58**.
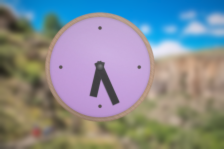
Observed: **6:26**
